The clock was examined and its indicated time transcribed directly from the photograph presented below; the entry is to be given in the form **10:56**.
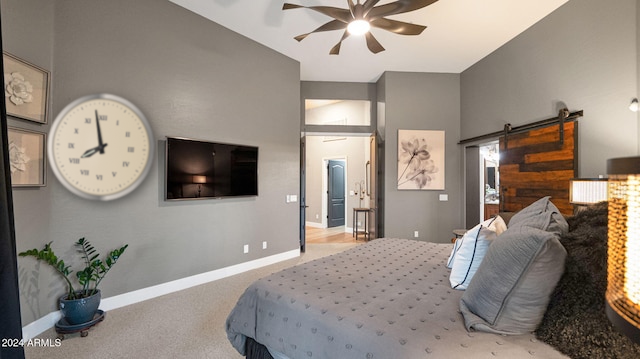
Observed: **7:58**
